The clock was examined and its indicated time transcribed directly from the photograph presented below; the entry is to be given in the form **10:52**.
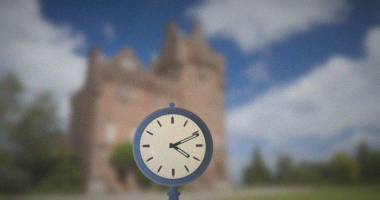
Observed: **4:11**
